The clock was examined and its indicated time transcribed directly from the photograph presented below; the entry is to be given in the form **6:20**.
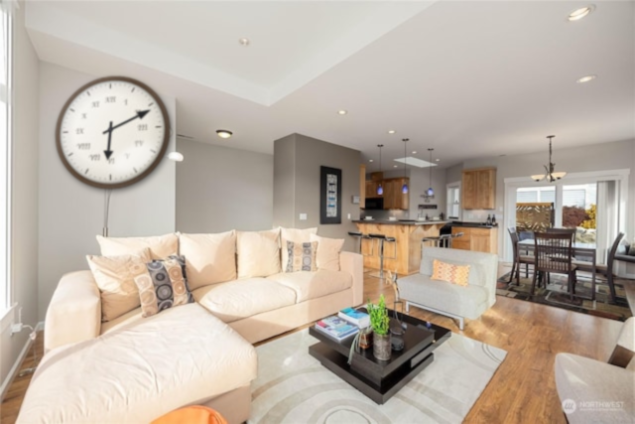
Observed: **6:11**
